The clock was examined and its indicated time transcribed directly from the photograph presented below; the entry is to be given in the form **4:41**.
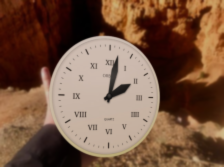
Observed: **2:02**
